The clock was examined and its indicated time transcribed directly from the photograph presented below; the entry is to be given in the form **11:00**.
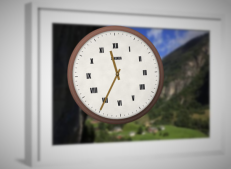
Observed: **11:35**
